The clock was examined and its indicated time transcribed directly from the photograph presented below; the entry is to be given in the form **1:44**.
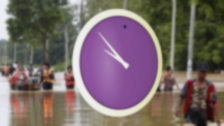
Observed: **9:52**
